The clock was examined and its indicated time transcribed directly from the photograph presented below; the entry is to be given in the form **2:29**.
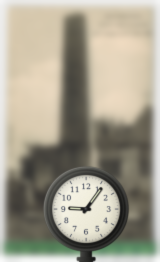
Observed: **9:06**
